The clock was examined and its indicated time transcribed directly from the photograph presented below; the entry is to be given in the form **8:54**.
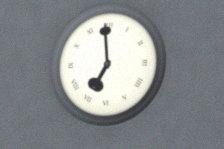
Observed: **6:59**
